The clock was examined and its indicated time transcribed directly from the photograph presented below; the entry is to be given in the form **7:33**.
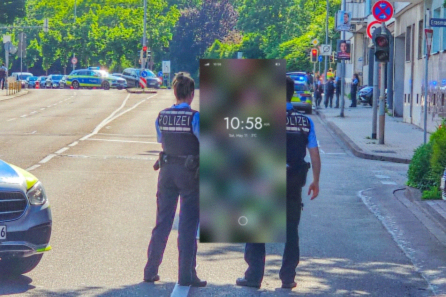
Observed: **10:58**
